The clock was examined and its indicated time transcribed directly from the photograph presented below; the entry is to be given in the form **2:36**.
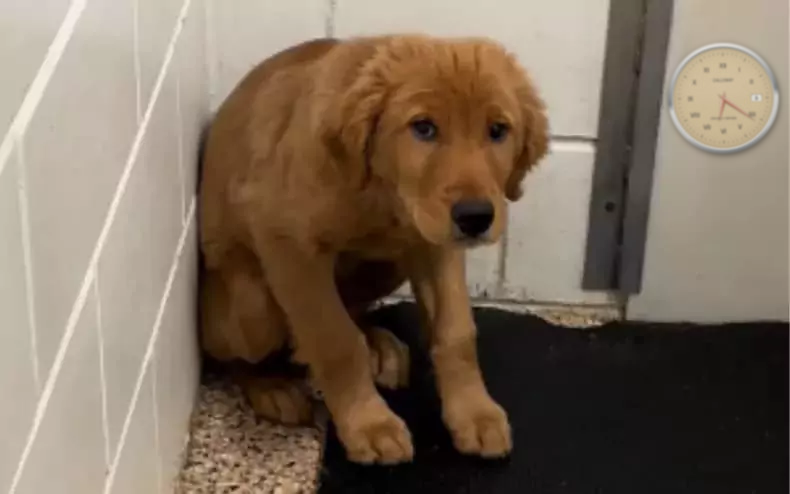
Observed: **6:21**
